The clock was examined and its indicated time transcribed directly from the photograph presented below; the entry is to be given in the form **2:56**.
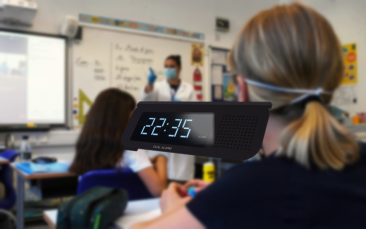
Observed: **22:35**
